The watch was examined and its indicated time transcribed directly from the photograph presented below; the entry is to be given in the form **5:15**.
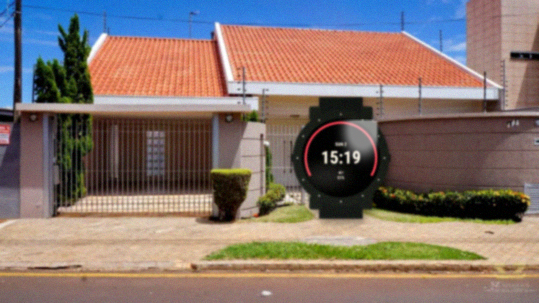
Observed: **15:19**
